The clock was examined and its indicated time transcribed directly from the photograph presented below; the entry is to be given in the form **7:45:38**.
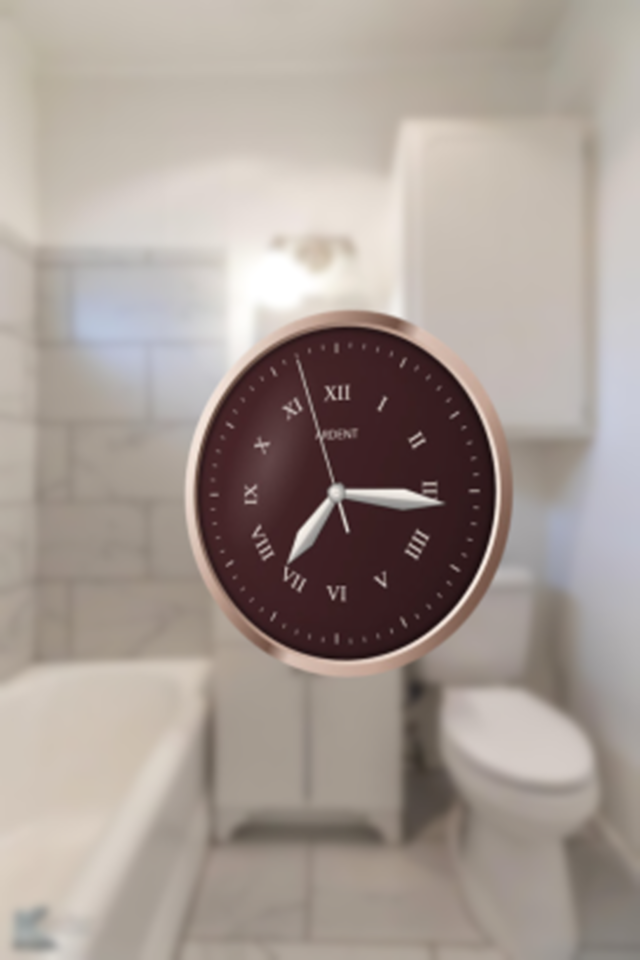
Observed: **7:15:57**
